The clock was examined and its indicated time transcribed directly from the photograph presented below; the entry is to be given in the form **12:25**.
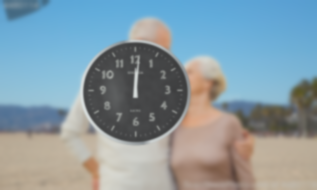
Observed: **12:01**
